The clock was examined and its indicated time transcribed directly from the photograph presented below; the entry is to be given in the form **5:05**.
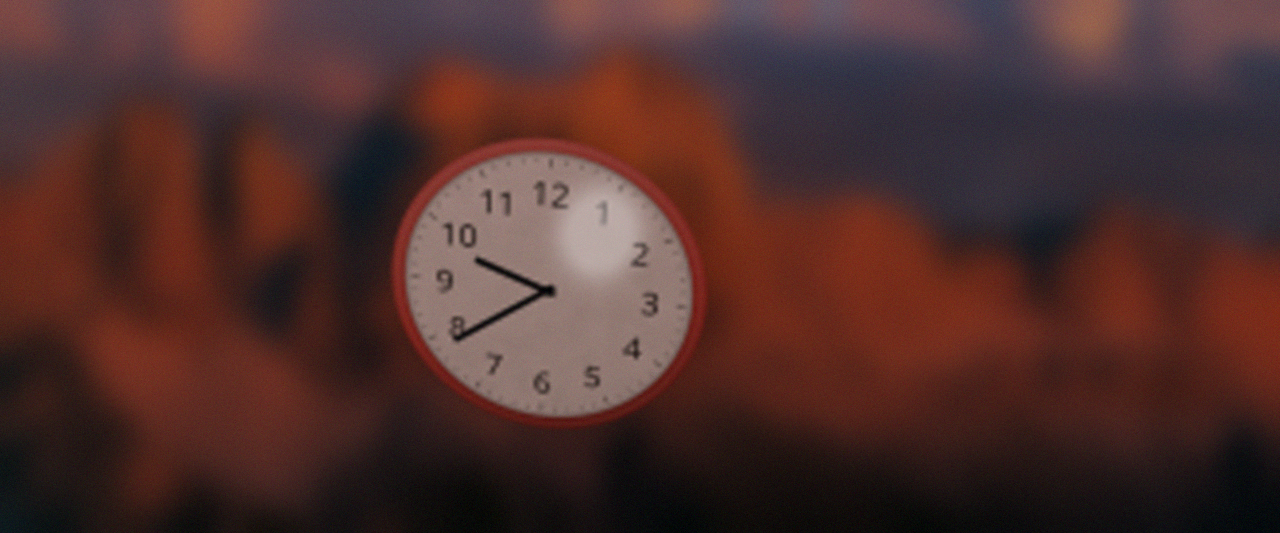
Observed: **9:39**
